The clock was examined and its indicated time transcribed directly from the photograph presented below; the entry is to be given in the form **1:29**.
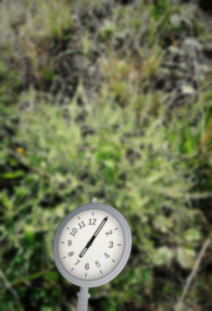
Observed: **7:05**
